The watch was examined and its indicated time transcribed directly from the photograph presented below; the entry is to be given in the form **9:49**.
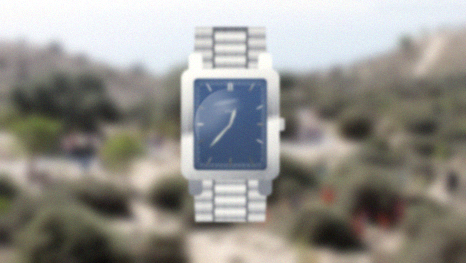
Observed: **12:37**
